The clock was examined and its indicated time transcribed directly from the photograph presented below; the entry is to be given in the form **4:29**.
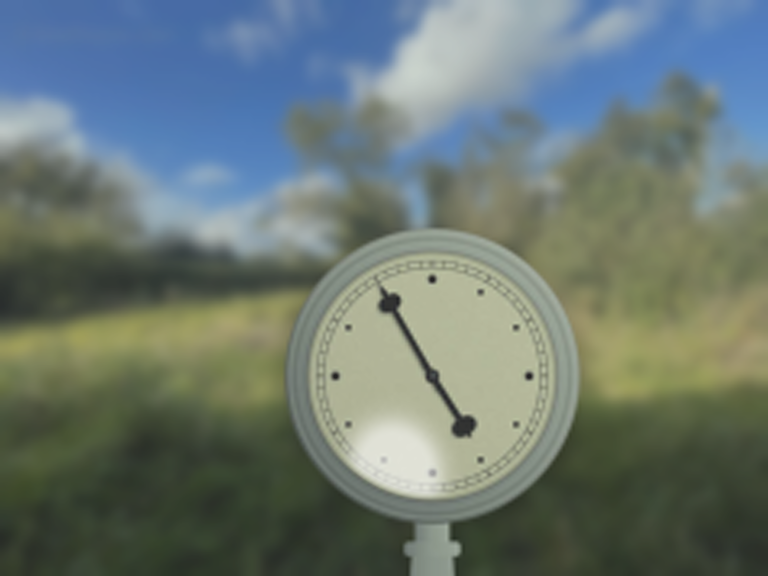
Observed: **4:55**
